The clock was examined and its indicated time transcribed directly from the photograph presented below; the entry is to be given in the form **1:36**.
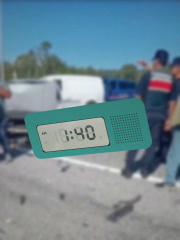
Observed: **1:40**
